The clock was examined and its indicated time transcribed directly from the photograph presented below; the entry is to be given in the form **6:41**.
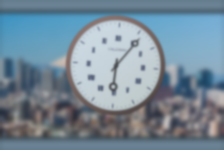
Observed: **6:06**
